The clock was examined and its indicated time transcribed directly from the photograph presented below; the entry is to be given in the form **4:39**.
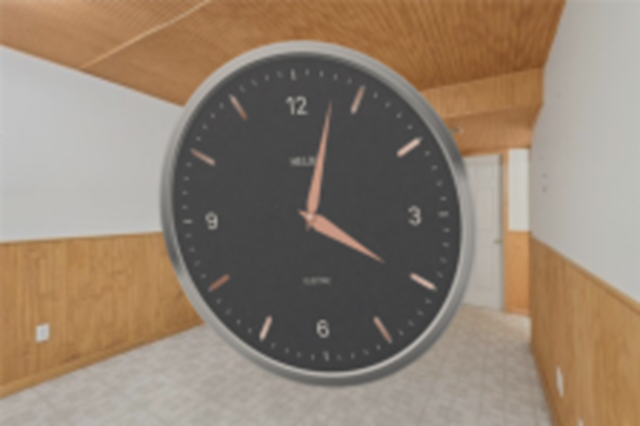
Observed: **4:03**
